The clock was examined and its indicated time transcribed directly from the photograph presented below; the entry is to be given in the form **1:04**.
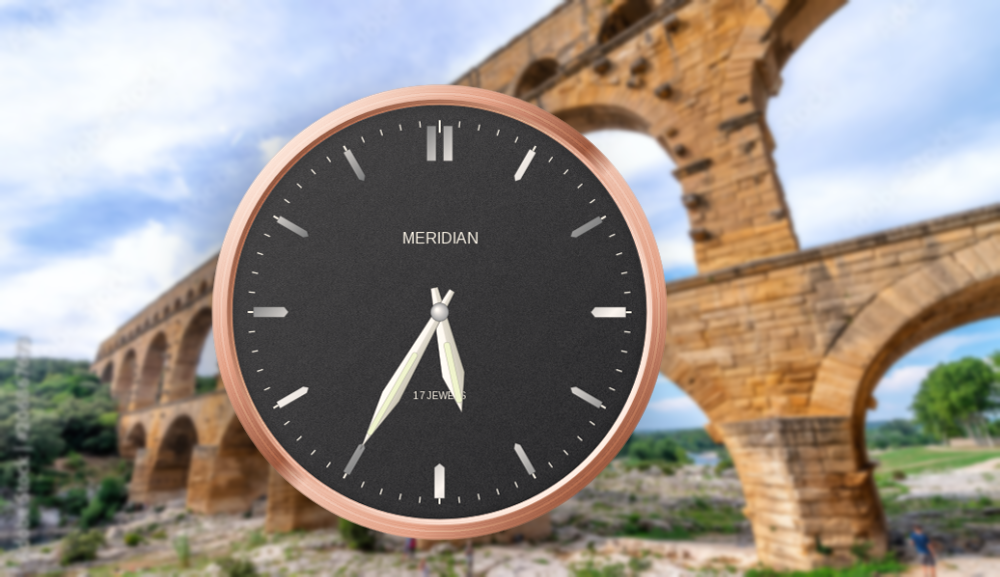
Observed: **5:35**
